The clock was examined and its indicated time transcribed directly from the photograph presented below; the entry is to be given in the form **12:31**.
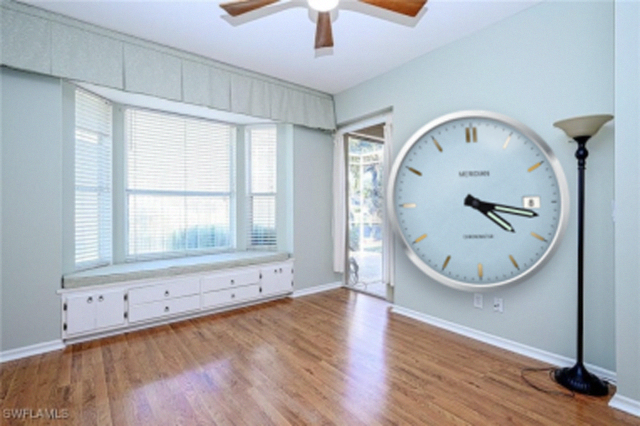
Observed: **4:17**
